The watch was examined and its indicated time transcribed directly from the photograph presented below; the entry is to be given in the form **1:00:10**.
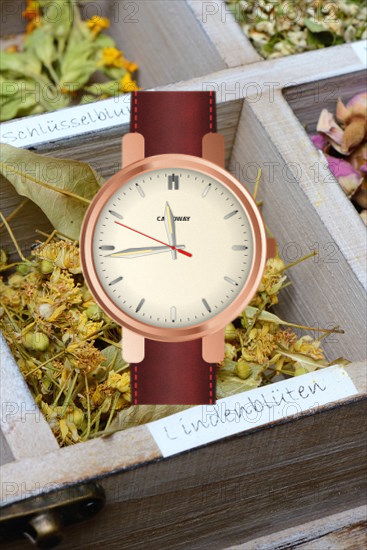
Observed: **11:43:49**
